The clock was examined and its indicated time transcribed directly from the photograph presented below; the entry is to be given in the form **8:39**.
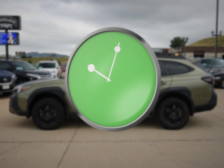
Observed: **10:03**
